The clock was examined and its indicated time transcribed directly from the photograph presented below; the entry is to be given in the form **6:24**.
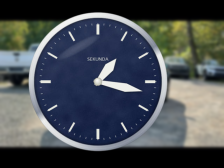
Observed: **1:17**
